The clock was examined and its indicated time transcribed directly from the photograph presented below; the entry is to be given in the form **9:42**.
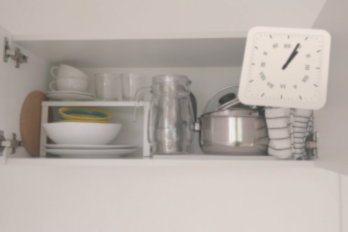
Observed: **1:04**
